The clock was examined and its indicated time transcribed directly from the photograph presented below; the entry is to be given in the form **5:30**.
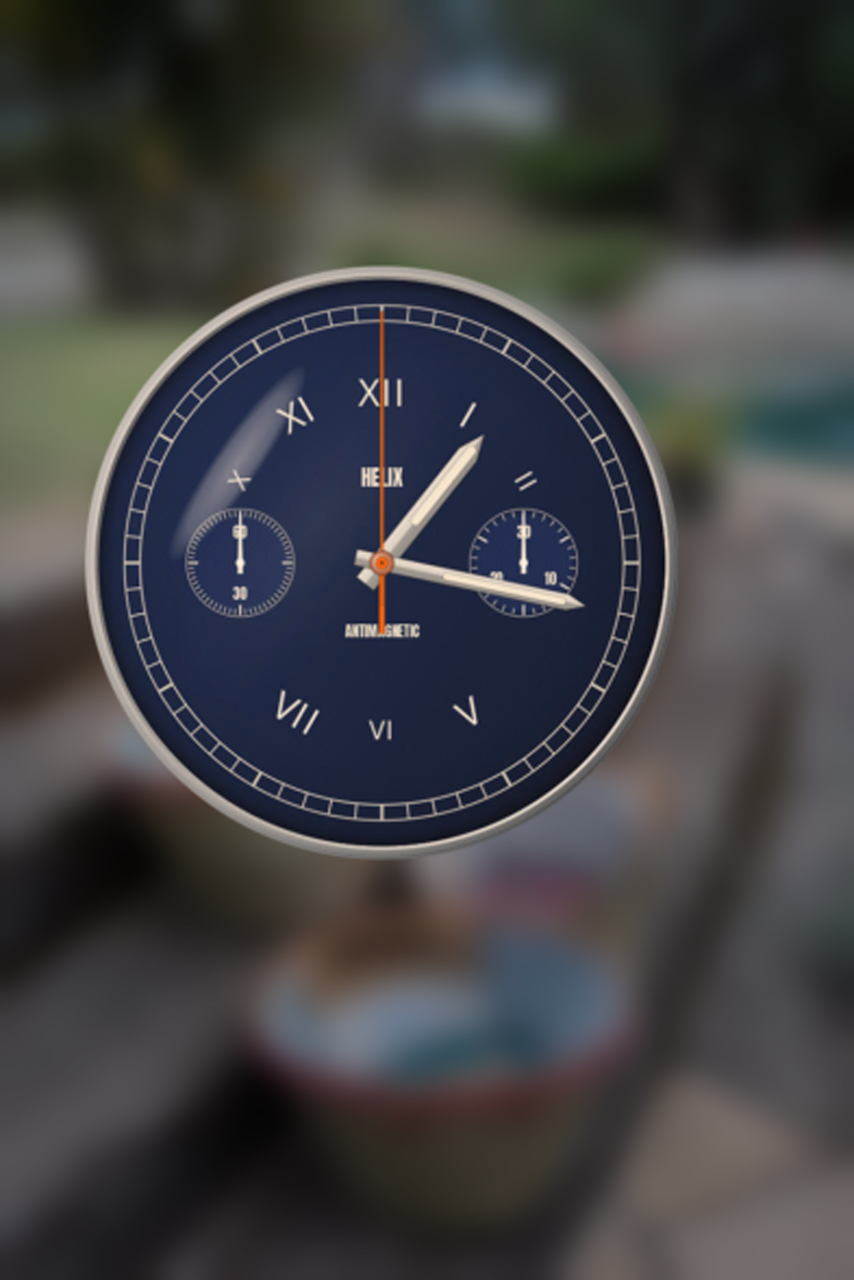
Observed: **1:17**
